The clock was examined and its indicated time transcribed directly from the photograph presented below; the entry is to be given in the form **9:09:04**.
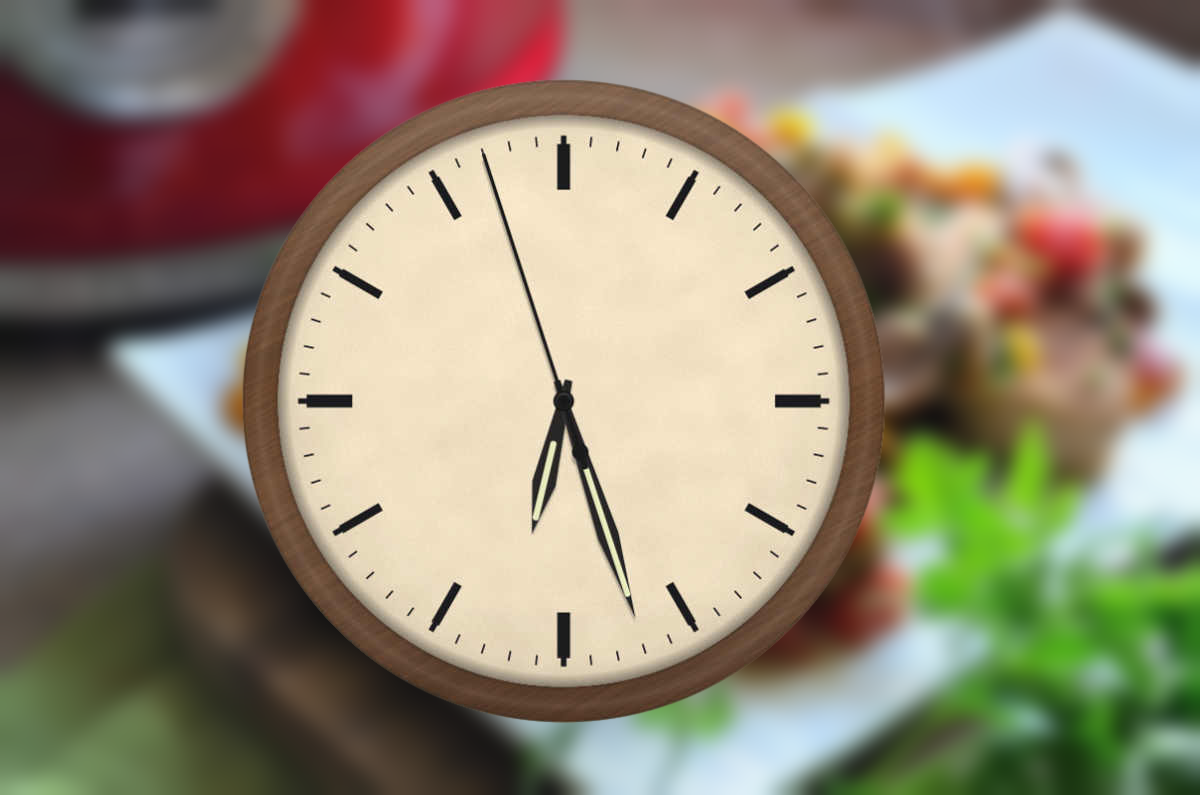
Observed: **6:26:57**
